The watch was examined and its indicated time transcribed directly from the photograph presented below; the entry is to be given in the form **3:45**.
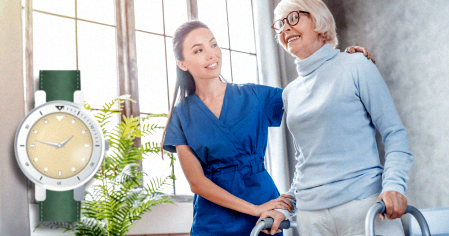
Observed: **1:47**
